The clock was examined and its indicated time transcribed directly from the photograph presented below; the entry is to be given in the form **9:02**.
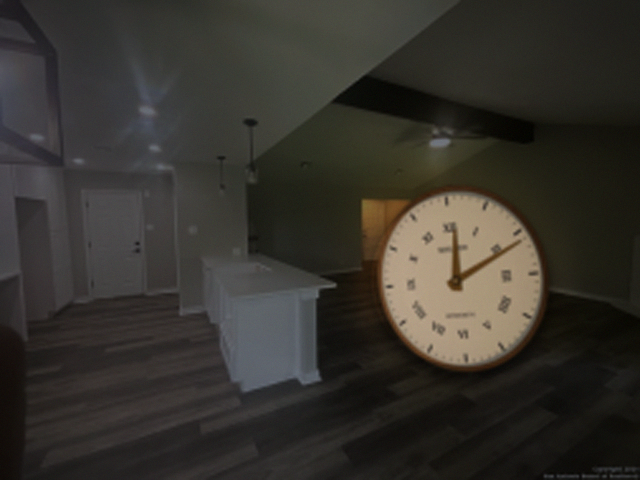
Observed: **12:11**
